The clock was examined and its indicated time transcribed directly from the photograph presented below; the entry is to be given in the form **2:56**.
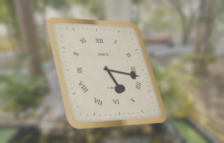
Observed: **5:17**
